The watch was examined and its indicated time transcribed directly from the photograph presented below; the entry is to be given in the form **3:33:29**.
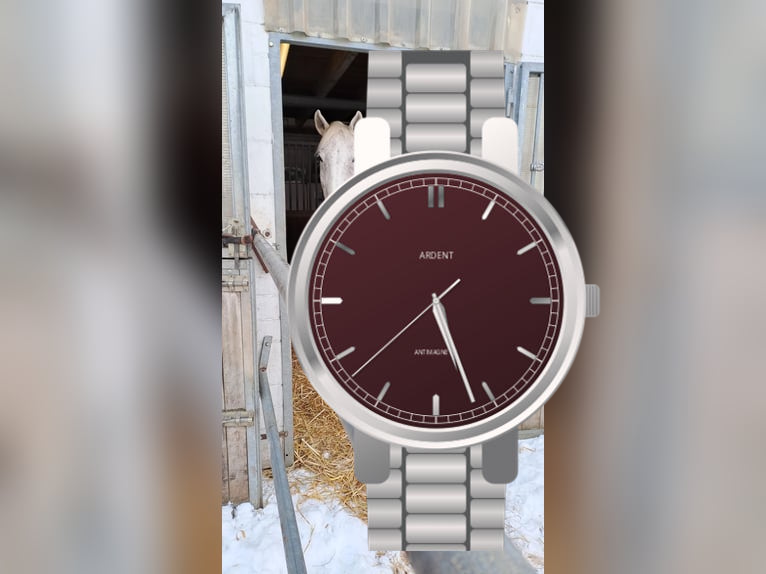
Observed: **5:26:38**
